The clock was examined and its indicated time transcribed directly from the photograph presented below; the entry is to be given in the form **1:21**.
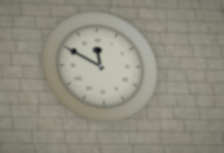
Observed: **11:50**
